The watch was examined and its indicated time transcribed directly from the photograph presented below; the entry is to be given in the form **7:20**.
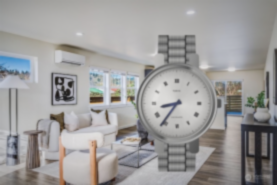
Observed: **8:36**
